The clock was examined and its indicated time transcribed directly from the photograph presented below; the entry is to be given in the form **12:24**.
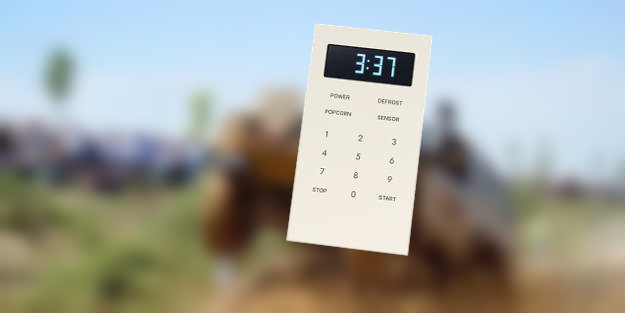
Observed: **3:37**
